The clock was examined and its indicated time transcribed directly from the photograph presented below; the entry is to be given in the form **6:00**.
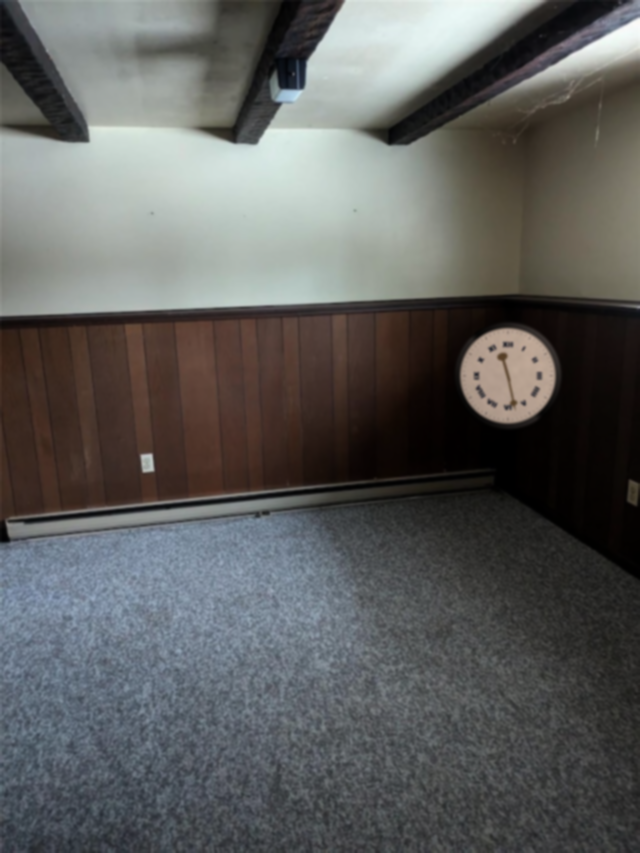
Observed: **11:28**
